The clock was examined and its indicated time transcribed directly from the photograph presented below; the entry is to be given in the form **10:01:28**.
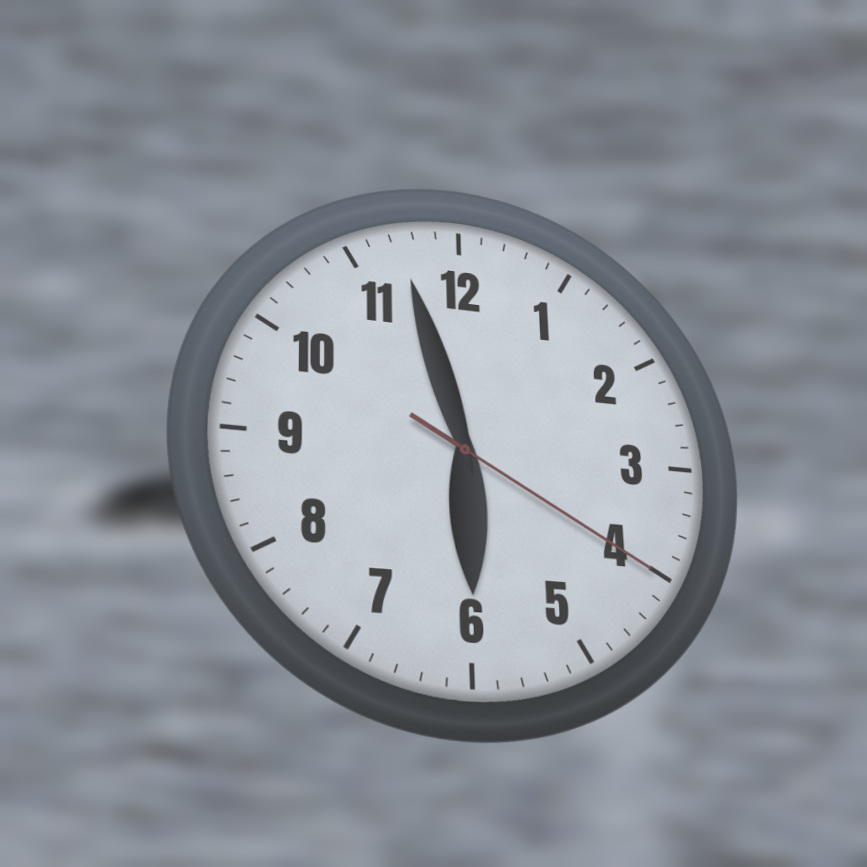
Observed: **5:57:20**
